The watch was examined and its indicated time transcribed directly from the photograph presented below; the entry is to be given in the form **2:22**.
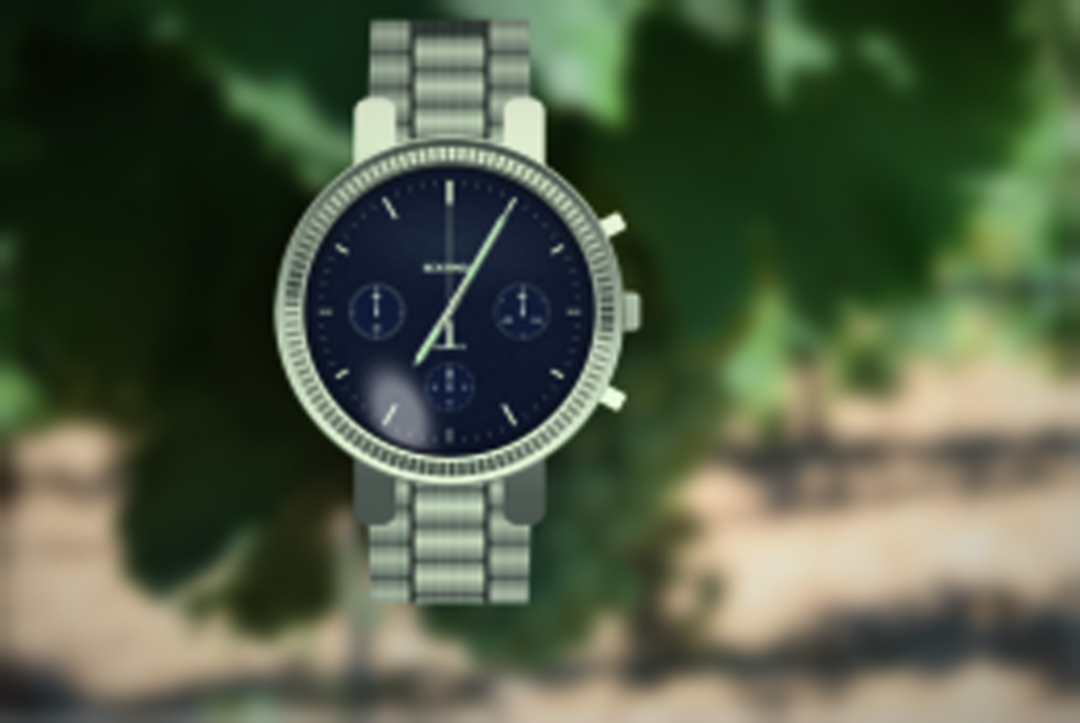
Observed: **7:05**
